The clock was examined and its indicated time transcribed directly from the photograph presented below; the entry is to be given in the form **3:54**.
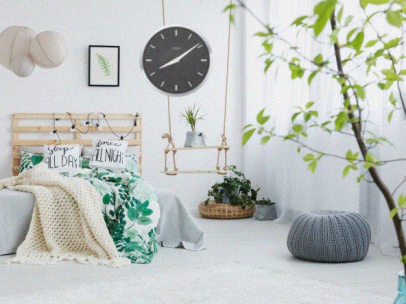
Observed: **8:09**
